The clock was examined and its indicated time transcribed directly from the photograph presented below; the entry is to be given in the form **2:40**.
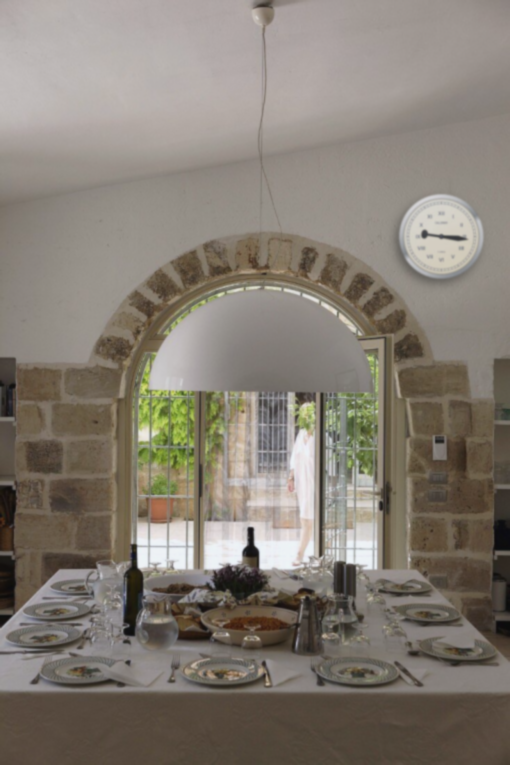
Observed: **9:16**
